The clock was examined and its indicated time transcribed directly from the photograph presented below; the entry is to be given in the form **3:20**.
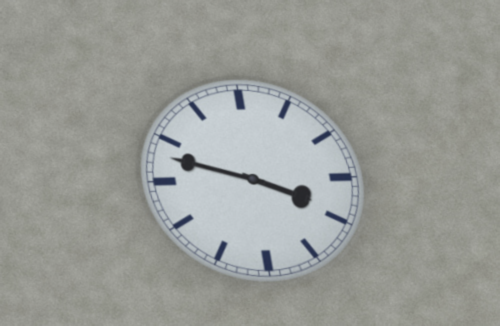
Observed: **3:48**
